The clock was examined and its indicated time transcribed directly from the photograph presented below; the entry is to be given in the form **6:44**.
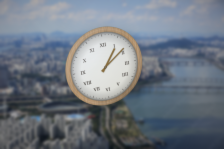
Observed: **1:09**
